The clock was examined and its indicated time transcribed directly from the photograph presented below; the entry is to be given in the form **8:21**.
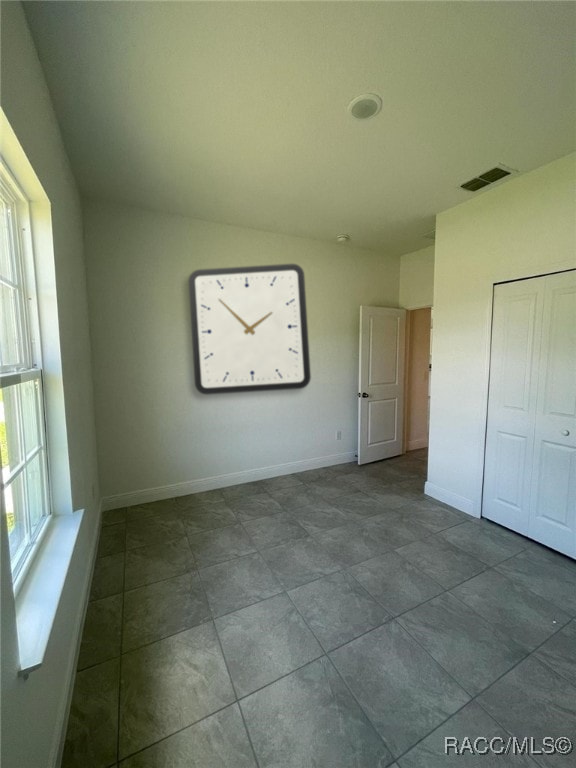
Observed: **1:53**
